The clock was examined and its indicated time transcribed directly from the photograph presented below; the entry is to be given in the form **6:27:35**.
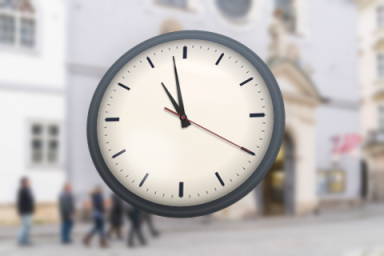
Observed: **10:58:20**
